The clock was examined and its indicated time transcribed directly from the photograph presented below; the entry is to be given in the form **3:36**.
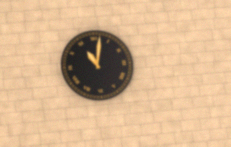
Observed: **11:02**
